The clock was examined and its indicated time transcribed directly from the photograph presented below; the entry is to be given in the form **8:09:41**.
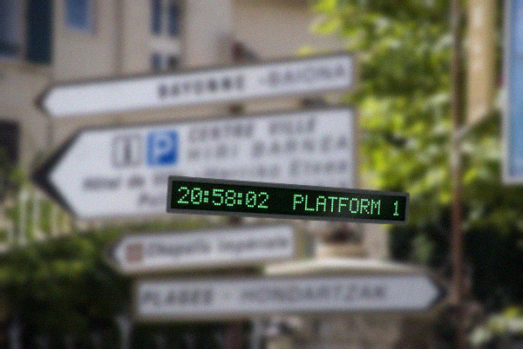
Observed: **20:58:02**
